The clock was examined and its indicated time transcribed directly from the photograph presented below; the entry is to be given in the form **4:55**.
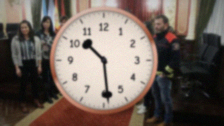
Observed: **10:29**
